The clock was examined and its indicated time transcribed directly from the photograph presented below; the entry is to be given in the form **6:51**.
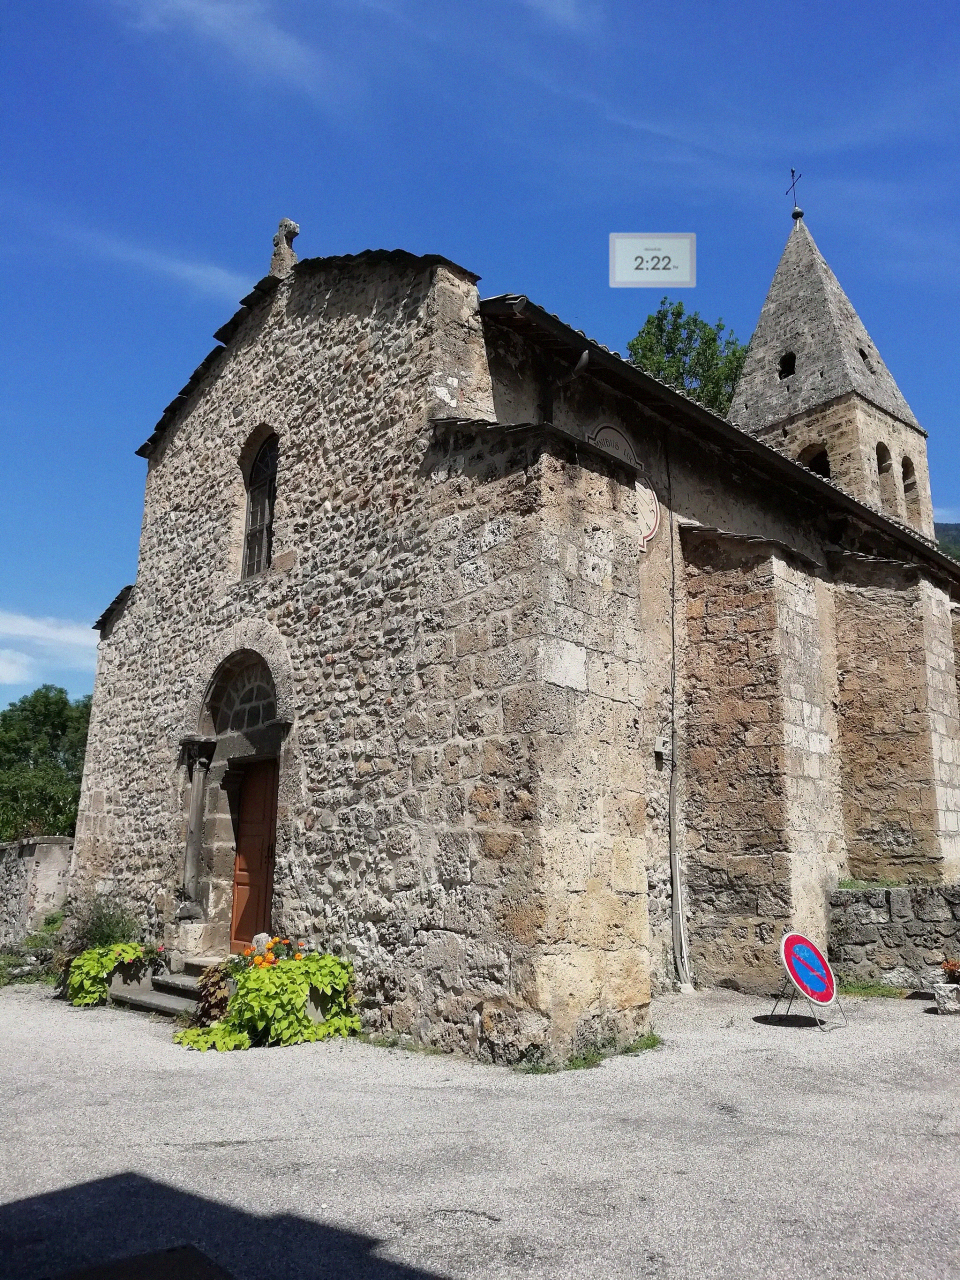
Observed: **2:22**
